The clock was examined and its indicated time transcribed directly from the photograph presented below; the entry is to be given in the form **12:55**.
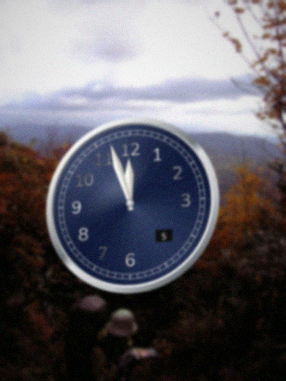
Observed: **11:57**
